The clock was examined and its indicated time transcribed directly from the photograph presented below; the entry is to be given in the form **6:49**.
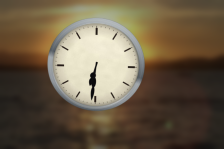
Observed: **6:31**
